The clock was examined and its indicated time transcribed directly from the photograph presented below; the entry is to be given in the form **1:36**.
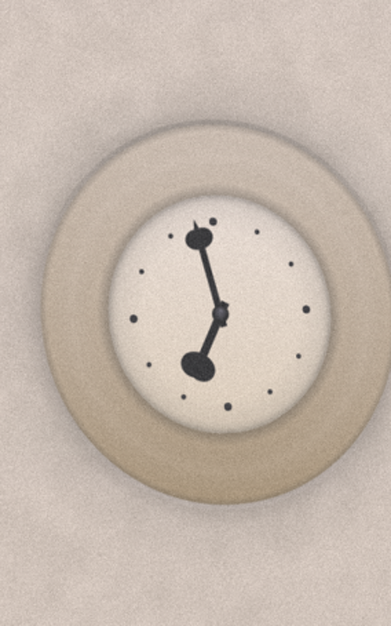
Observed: **6:58**
